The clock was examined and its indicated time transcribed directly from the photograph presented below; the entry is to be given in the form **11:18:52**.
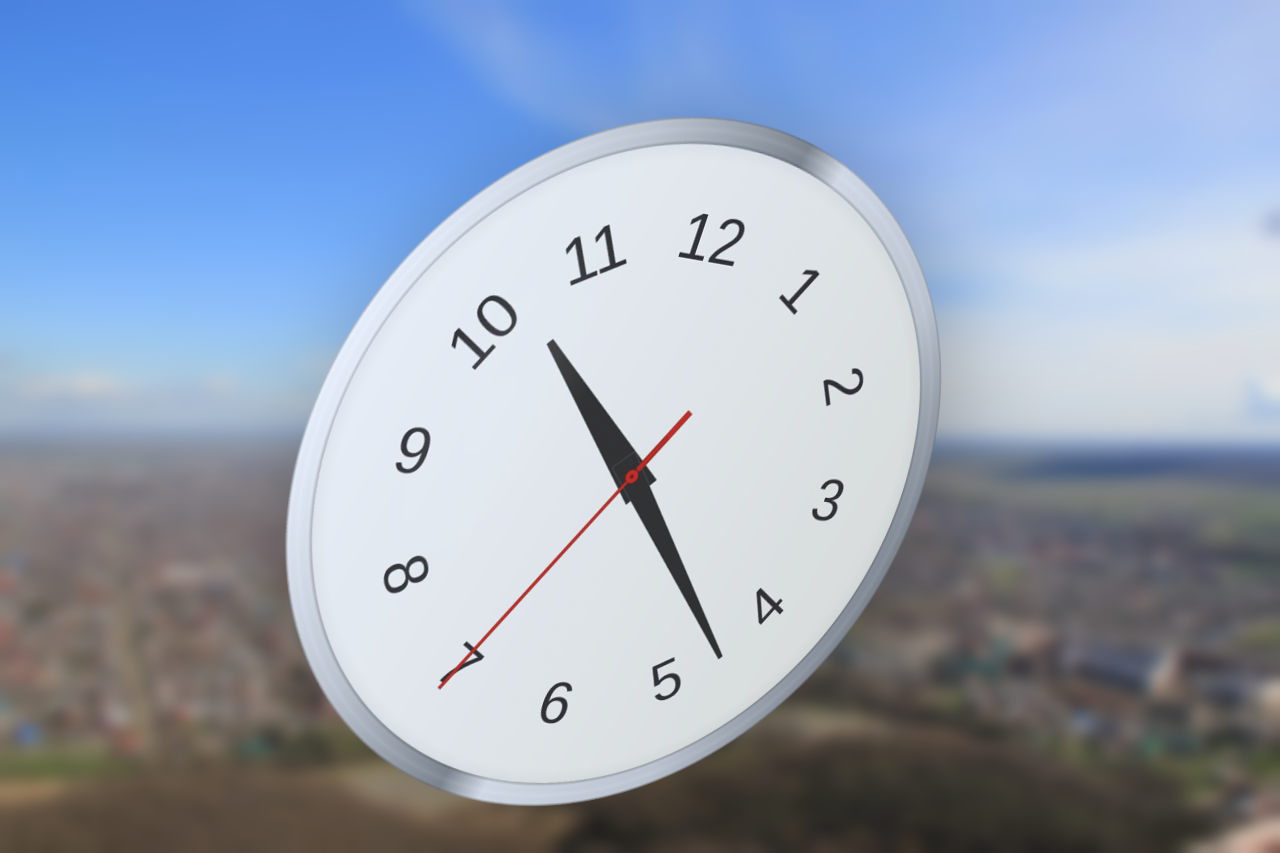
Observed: **10:22:35**
